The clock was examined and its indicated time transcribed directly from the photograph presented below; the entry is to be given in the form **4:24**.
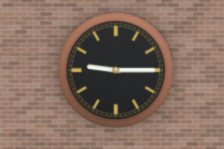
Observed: **9:15**
